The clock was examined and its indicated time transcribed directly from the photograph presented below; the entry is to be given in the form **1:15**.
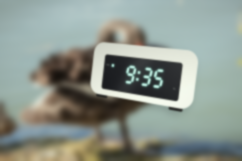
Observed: **9:35**
